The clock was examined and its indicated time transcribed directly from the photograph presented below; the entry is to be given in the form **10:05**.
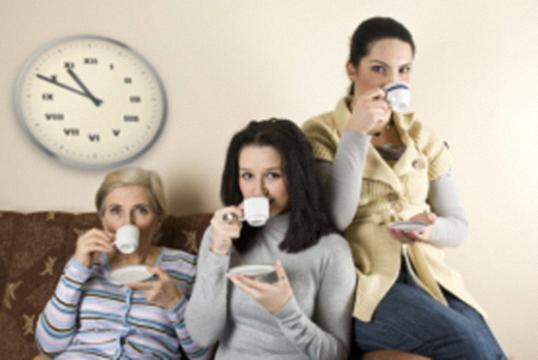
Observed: **10:49**
